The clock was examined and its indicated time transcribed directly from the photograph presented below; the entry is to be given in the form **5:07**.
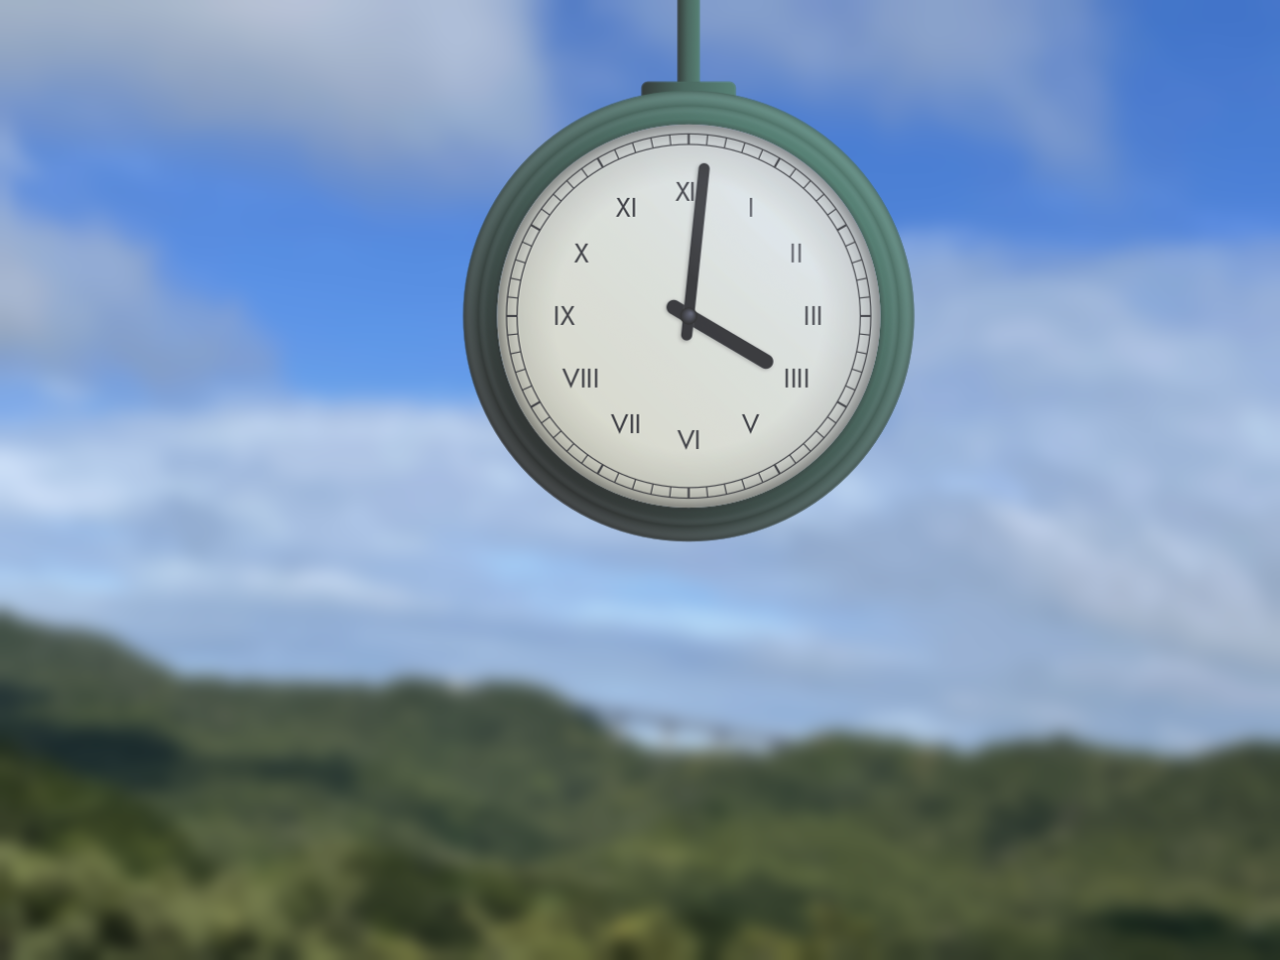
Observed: **4:01**
